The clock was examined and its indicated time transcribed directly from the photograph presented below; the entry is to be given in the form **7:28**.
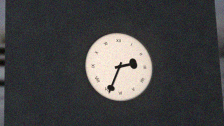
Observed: **2:34**
